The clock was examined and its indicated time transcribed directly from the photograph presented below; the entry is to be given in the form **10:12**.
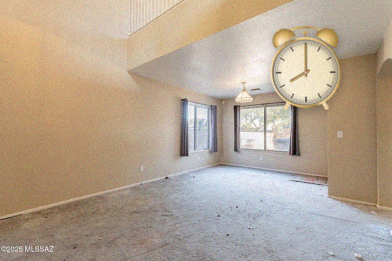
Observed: **8:00**
